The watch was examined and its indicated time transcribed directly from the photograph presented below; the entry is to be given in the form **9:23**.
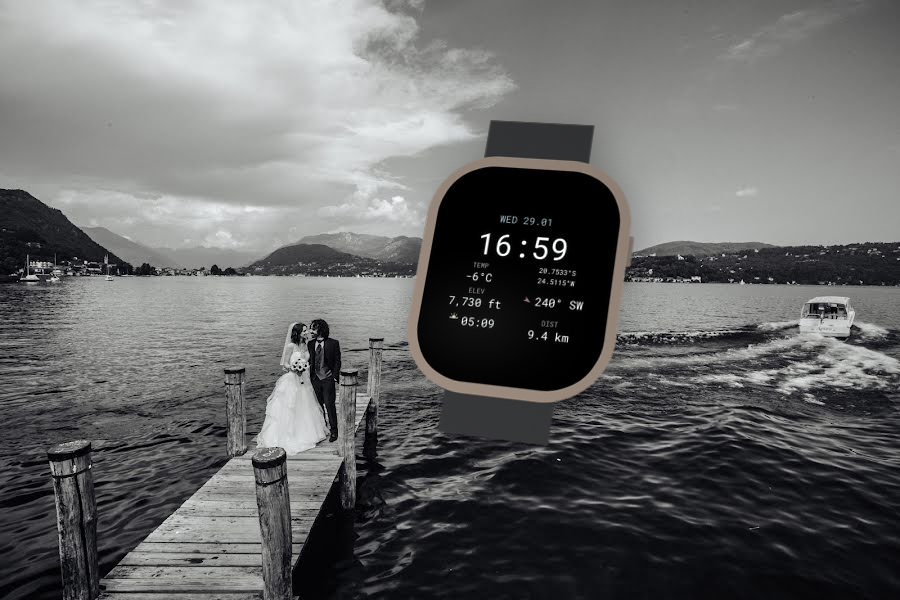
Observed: **16:59**
